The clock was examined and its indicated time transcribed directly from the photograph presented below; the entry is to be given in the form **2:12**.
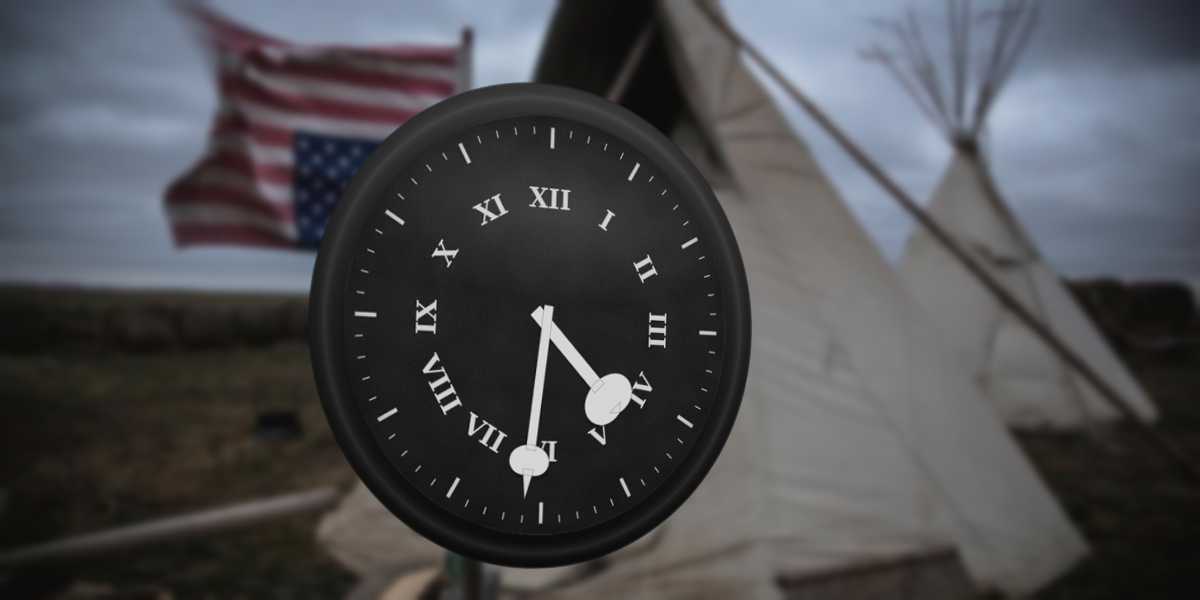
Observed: **4:31**
